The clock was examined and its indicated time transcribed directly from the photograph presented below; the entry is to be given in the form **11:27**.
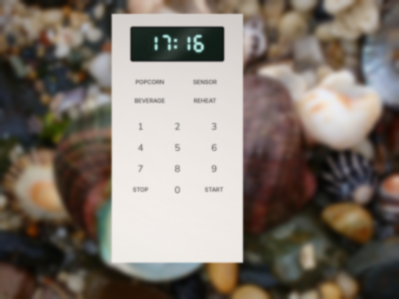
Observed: **17:16**
